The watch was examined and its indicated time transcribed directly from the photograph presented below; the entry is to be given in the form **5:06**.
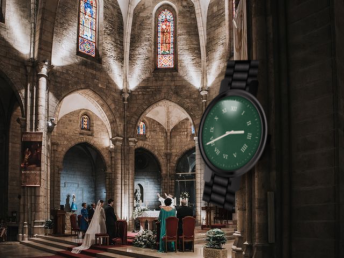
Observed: **2:40**
